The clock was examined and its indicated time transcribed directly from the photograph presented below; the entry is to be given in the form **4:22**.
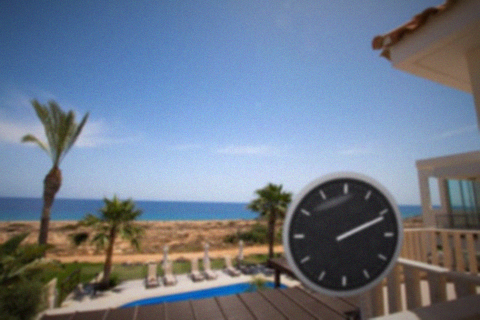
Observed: **2:11**
